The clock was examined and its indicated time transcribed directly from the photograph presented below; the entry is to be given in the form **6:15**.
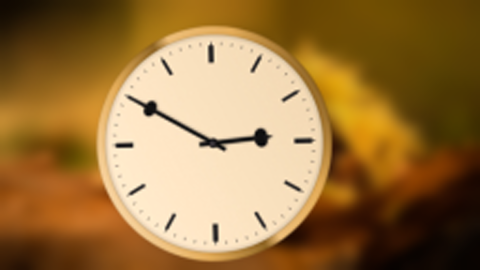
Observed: **2:50**
